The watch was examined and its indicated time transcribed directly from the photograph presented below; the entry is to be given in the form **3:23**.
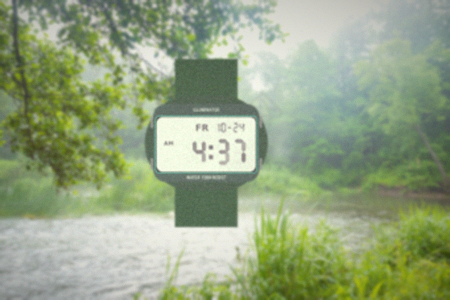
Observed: **4:37**
